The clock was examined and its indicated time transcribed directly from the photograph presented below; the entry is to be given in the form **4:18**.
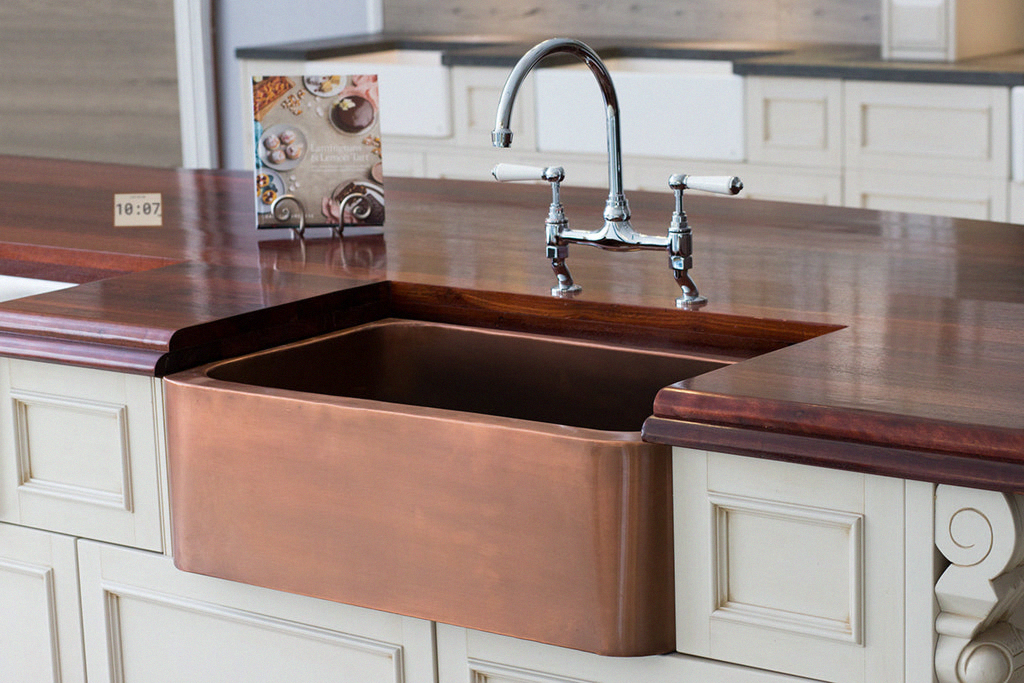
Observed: **10:07**
